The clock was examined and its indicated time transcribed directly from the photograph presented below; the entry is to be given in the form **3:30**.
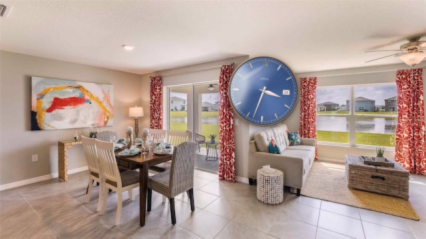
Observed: **3:33**
